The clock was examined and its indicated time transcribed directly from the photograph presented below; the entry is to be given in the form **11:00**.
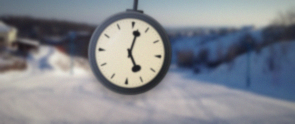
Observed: **5:02**
